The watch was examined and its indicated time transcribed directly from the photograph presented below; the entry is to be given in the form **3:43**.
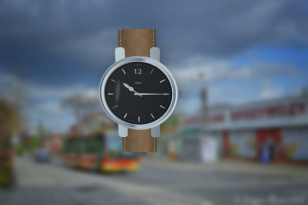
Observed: **10:15**
